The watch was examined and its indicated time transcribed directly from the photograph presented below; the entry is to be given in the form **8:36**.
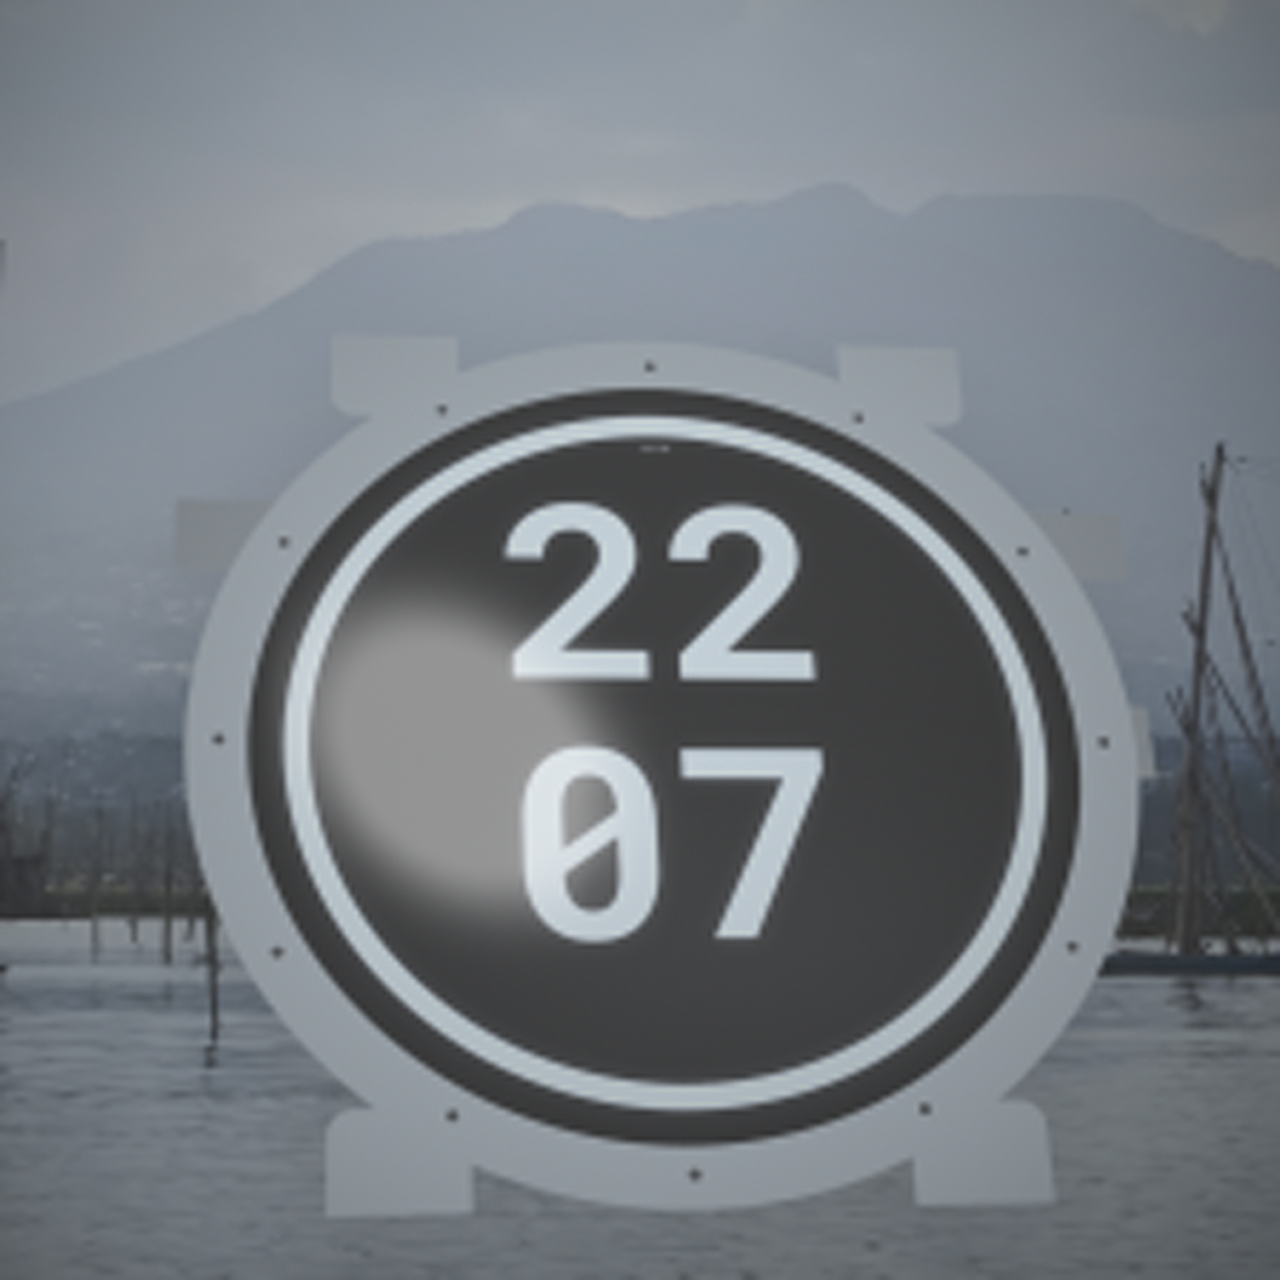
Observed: **22:07**
